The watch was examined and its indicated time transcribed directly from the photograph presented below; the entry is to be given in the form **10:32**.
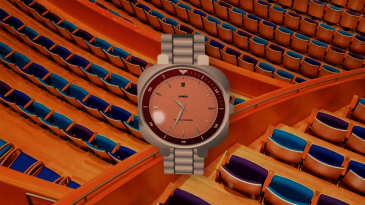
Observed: **10:34**
